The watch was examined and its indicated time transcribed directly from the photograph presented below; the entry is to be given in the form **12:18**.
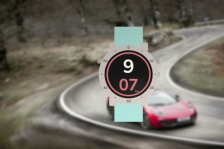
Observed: **9:07**
